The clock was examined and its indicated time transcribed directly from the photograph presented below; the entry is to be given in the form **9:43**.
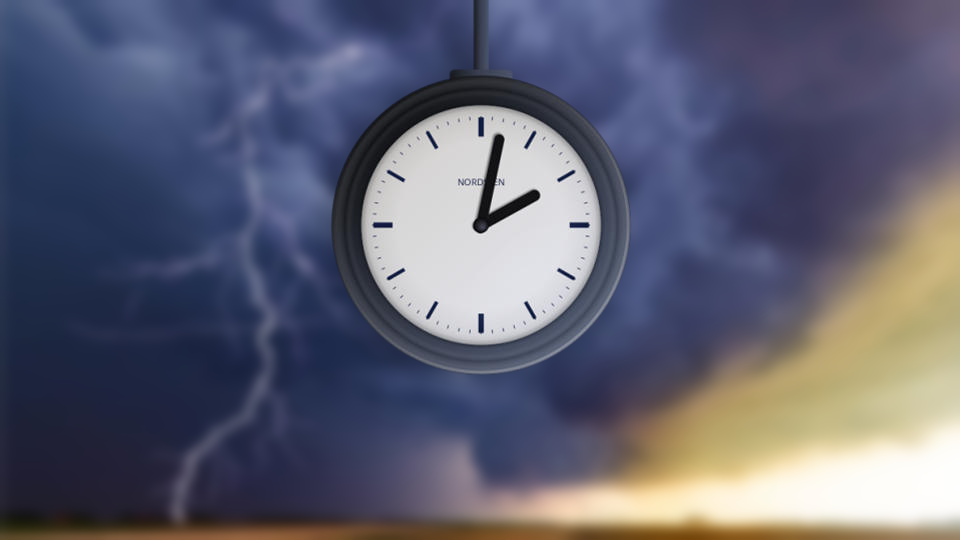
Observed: **2:02**
